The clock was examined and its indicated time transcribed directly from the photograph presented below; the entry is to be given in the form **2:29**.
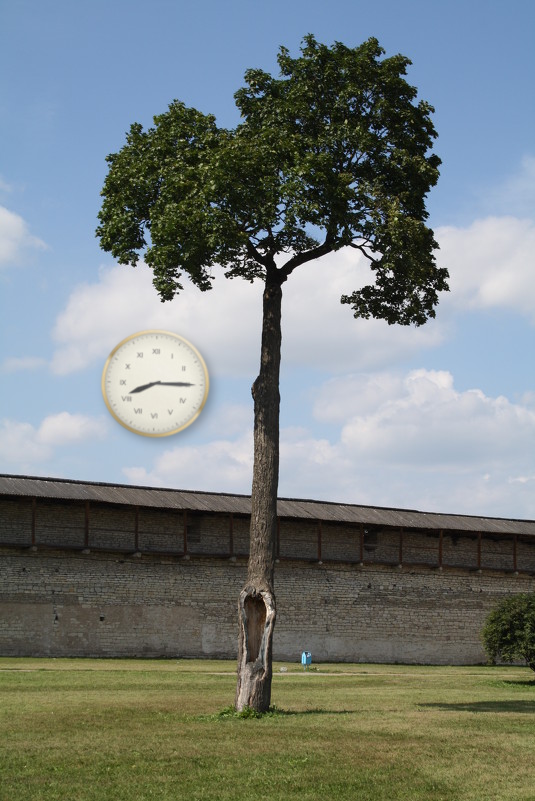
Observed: **8:15**
